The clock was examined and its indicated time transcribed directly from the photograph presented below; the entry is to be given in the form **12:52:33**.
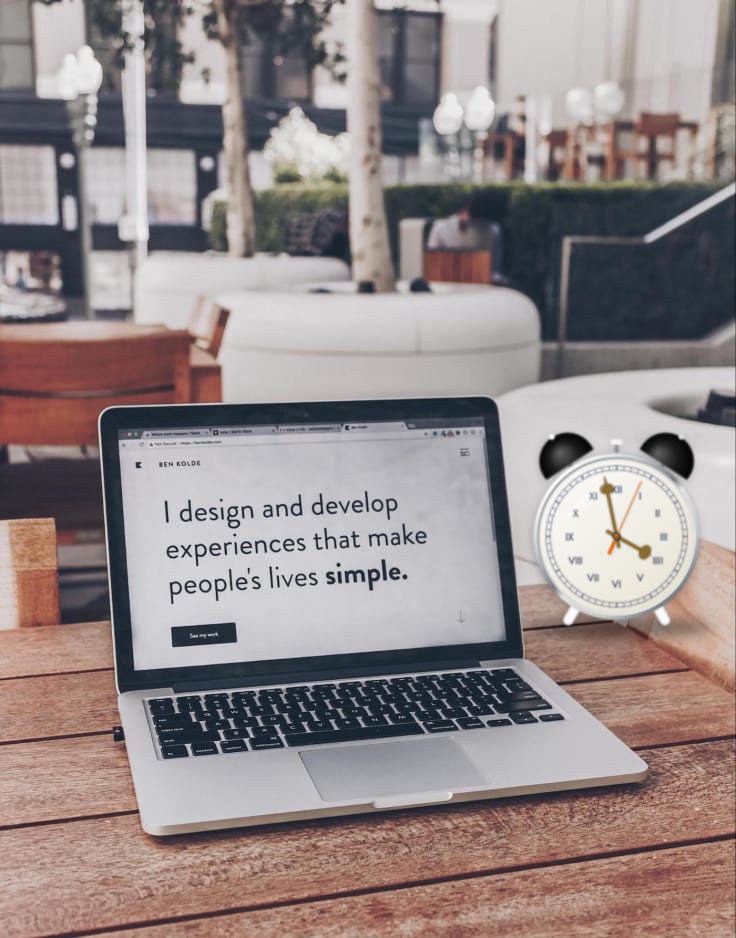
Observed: **3:58:04**
